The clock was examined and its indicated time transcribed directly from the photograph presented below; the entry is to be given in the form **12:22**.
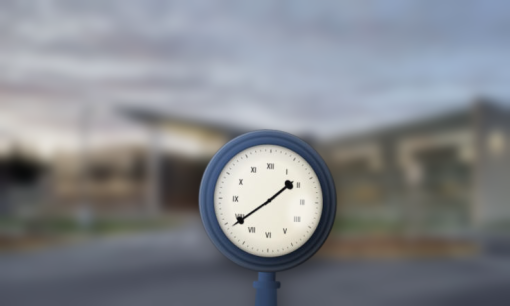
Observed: **1:39**
